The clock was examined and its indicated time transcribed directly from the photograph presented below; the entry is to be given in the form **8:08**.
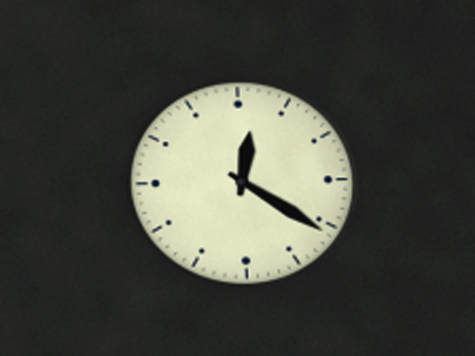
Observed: **12:21**
